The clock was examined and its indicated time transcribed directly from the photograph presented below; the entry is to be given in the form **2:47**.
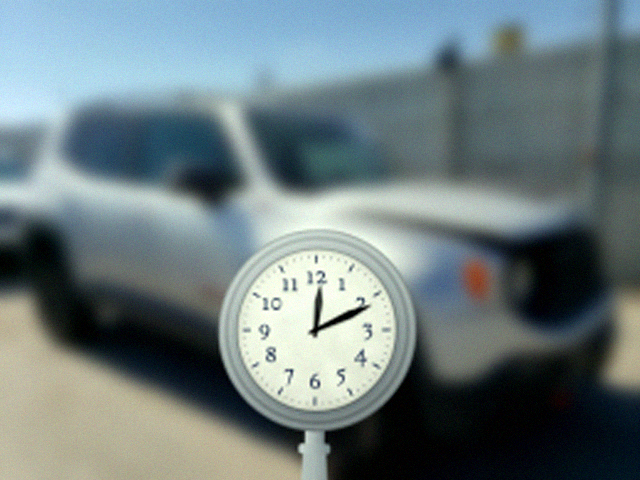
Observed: **12:11**
